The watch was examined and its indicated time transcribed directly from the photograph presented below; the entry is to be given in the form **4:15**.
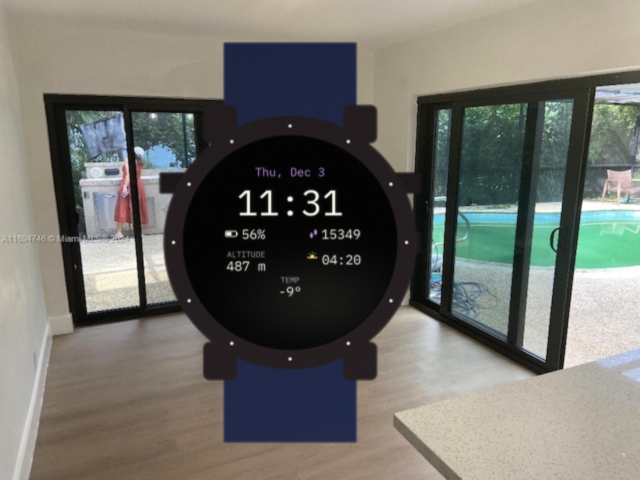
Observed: **11:31**
